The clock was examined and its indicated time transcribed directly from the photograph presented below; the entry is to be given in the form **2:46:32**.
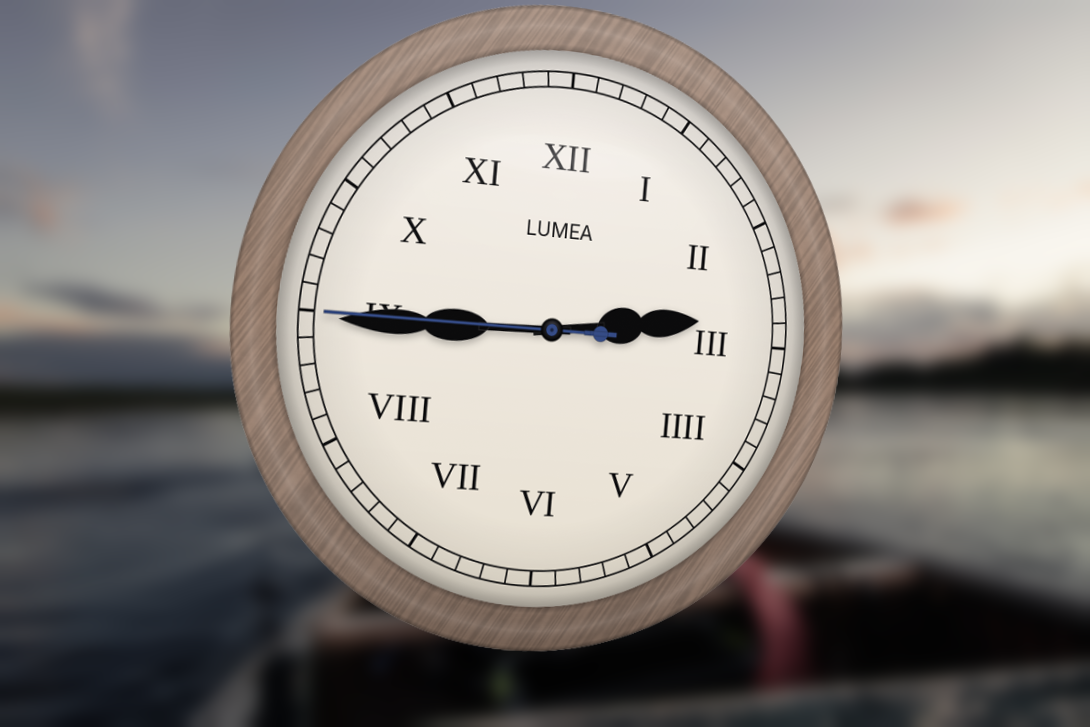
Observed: **2:44:45**
